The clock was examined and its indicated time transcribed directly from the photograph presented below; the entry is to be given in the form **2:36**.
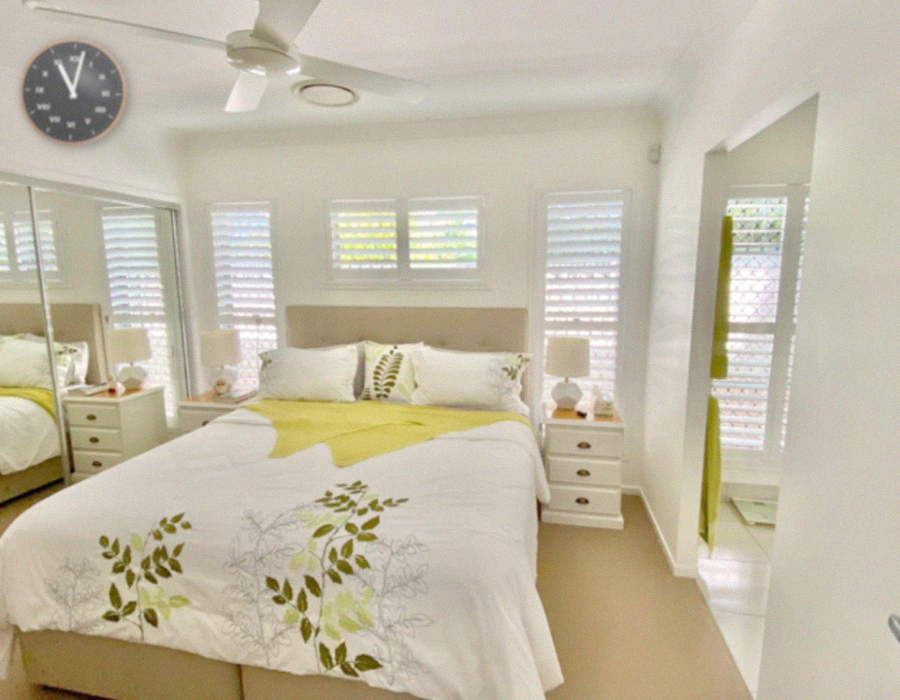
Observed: **11:02**
